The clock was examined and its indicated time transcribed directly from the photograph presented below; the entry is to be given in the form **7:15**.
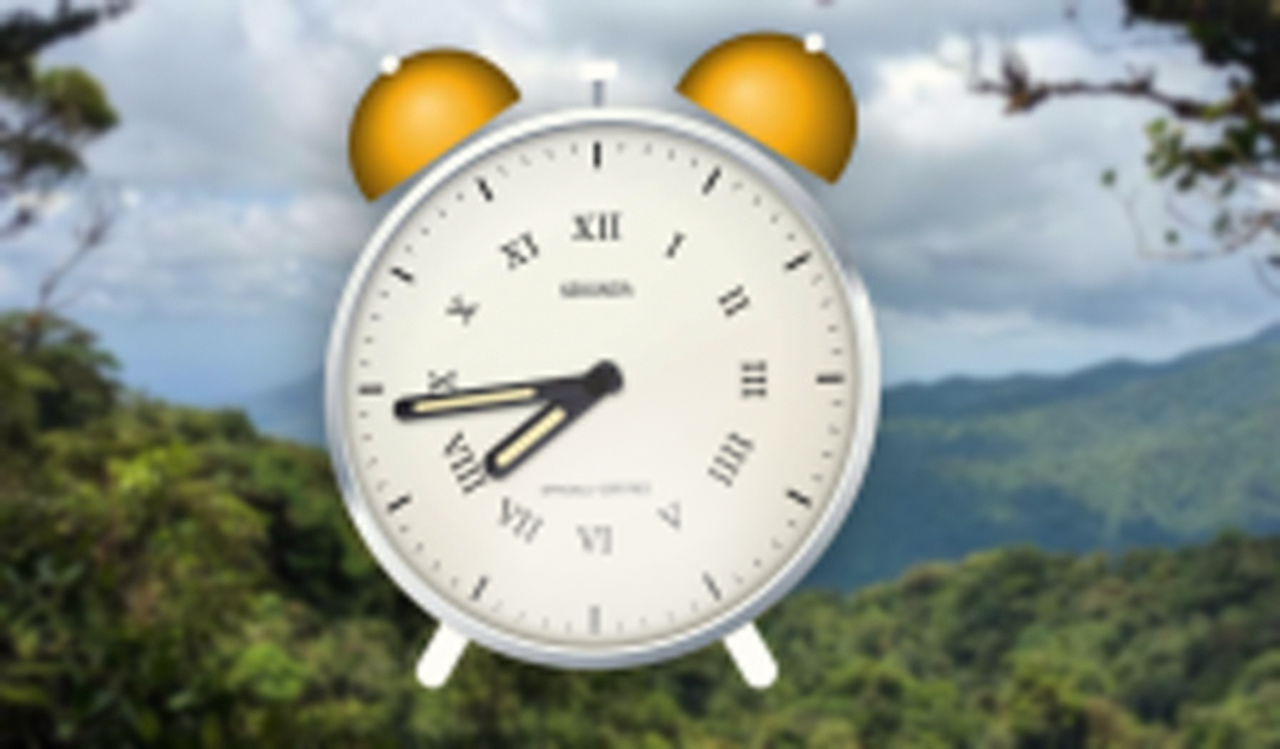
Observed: **7:44**
